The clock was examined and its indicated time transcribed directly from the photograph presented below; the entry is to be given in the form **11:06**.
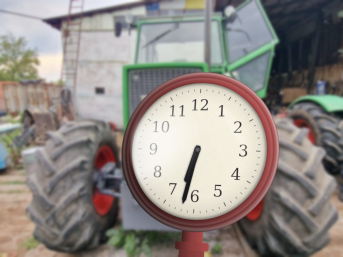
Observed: **6:32**
